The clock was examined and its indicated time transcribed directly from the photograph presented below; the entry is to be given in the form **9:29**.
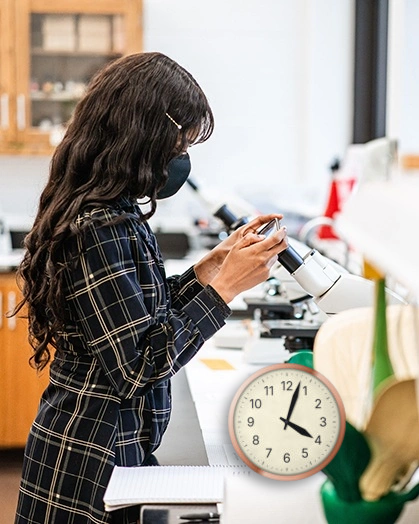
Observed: **4:03**
